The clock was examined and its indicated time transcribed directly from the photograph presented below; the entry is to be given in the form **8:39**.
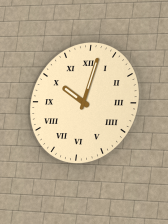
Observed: **10:02**
